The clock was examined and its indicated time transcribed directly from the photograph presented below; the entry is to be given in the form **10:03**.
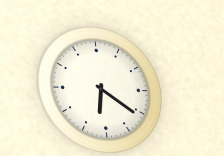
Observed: **6:21**
